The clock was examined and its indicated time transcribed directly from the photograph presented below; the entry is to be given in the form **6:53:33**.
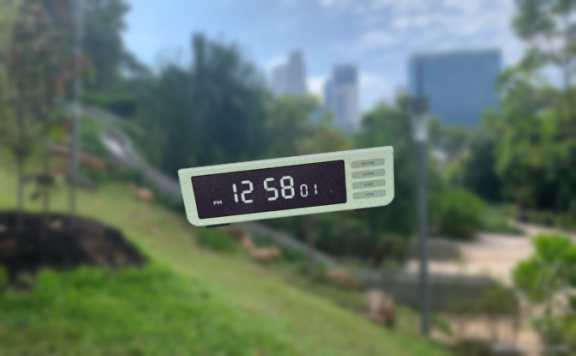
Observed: **12:58:01**
